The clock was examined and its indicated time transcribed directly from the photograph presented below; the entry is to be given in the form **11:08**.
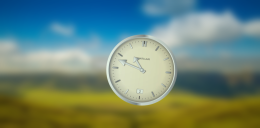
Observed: **10:48**
